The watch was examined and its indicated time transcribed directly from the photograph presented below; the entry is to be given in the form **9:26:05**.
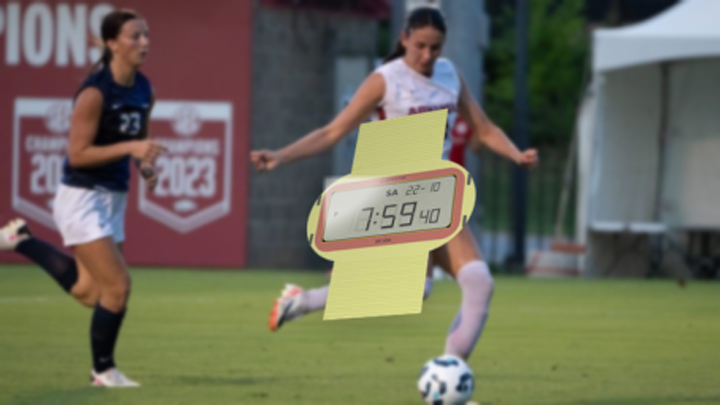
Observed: **7:59:40**
